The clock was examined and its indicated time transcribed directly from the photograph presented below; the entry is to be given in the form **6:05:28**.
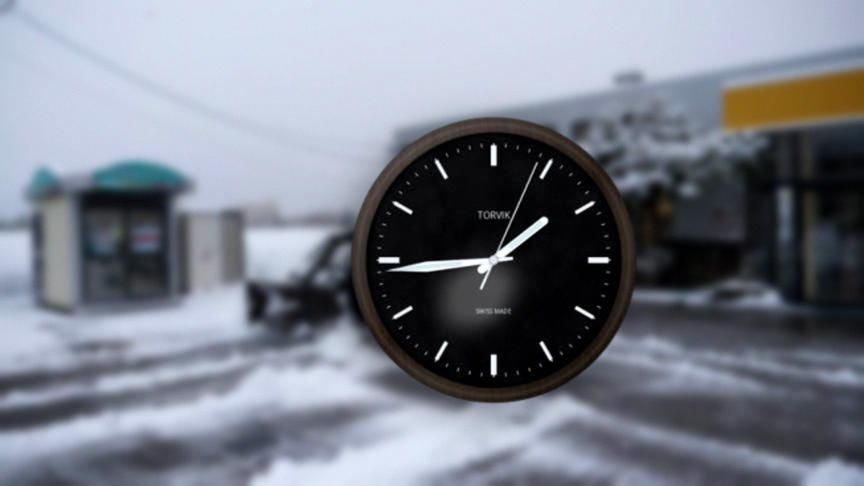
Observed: **1:44:04**
